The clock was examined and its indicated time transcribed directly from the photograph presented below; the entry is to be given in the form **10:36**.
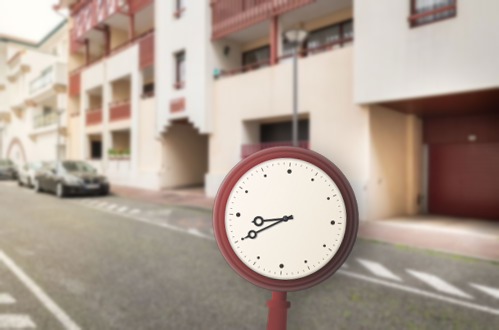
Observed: **8:40**
